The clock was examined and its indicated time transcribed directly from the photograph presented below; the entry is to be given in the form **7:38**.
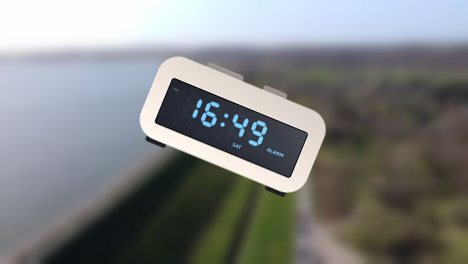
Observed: **16:49**
